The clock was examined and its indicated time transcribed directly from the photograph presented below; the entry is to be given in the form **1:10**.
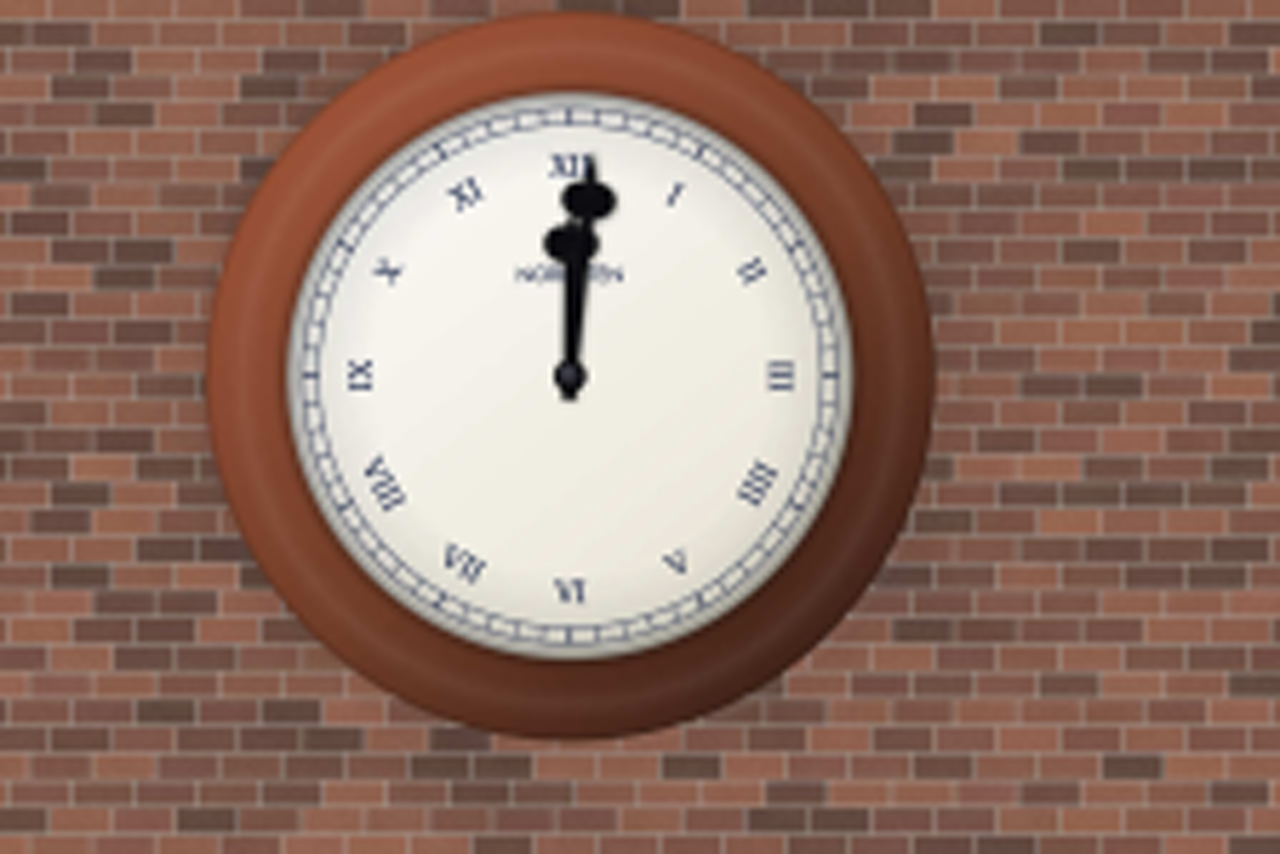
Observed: **12:01**
